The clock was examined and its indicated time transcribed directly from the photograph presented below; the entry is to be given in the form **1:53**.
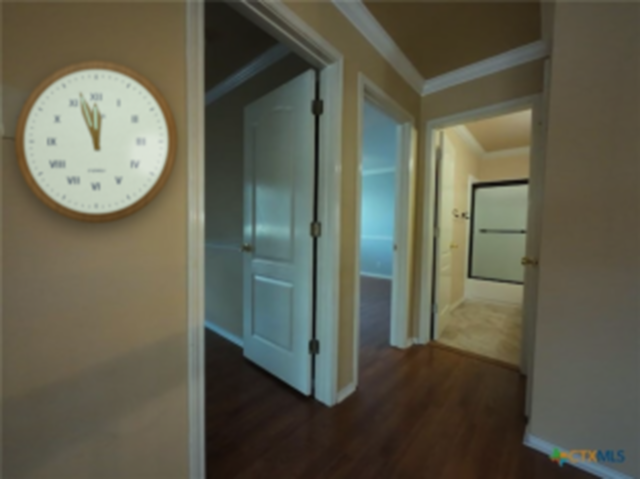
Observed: **11:57**
